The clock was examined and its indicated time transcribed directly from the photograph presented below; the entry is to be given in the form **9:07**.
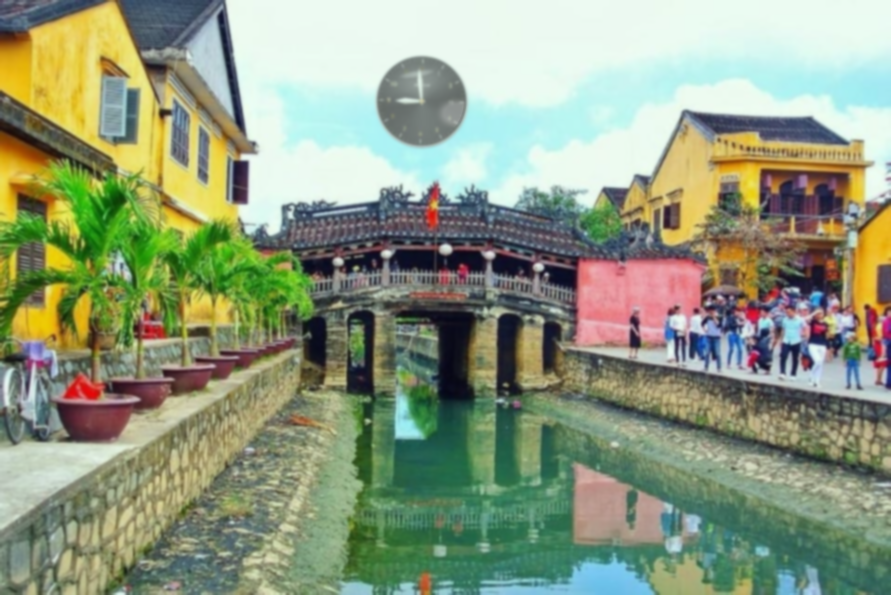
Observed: **8:59**
